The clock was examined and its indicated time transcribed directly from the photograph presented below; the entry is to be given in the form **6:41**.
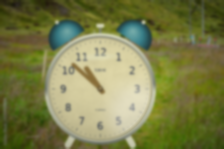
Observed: **10:52**
